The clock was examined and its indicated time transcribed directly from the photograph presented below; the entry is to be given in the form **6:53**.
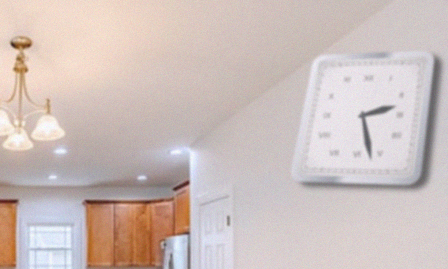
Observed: **2:27**
